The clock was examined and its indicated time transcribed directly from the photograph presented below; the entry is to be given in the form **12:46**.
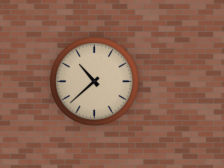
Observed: **10:38**
